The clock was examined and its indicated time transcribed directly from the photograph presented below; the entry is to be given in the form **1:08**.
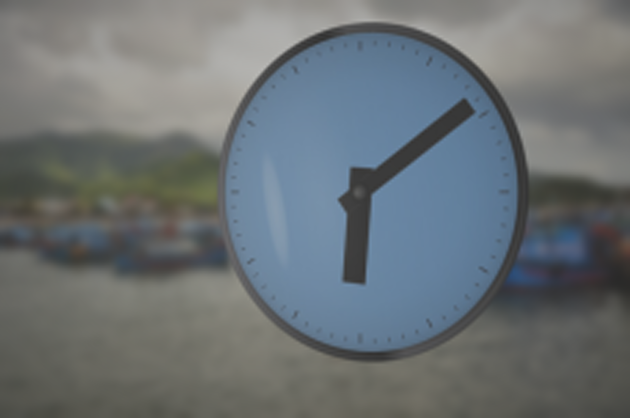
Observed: **6:09**
